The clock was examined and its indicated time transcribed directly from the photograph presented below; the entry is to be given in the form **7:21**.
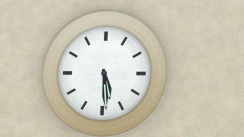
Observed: **5:29**
